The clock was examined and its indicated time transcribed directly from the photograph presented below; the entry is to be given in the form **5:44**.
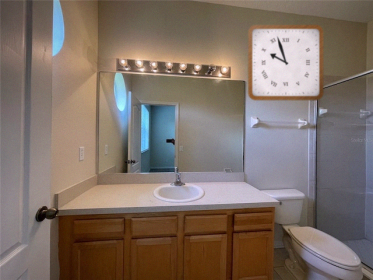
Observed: **9:57**
